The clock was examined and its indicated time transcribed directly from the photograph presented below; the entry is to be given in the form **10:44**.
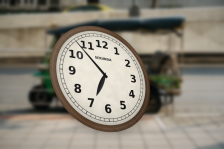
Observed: **6:53**
